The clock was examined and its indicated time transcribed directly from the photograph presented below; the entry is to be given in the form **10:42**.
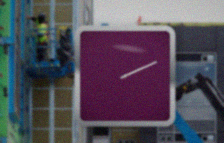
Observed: **2:11**
